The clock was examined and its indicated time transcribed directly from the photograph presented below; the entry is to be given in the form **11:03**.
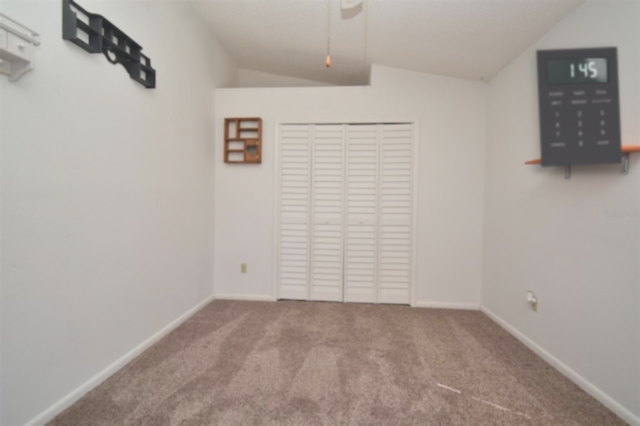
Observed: **1:45**
